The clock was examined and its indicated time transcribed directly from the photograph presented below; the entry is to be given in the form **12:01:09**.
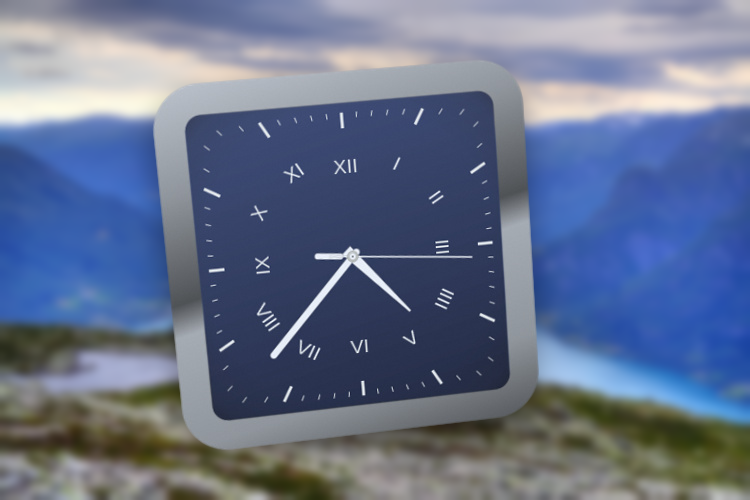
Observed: **4:37:16**
